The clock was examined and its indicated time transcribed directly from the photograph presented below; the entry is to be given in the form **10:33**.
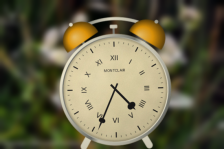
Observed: **4:34**
